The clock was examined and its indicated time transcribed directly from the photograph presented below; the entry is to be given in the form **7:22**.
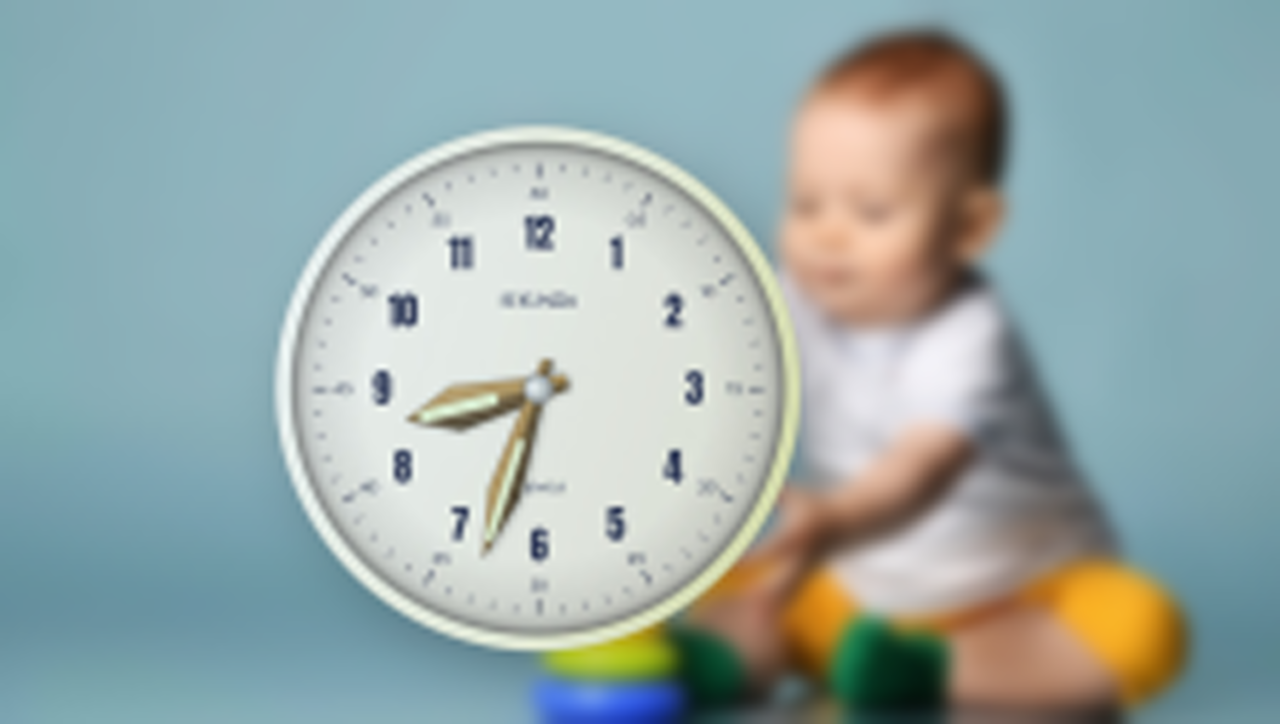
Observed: **8:33**
